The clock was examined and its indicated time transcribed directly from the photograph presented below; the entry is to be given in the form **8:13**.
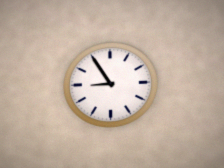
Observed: **8:55**
